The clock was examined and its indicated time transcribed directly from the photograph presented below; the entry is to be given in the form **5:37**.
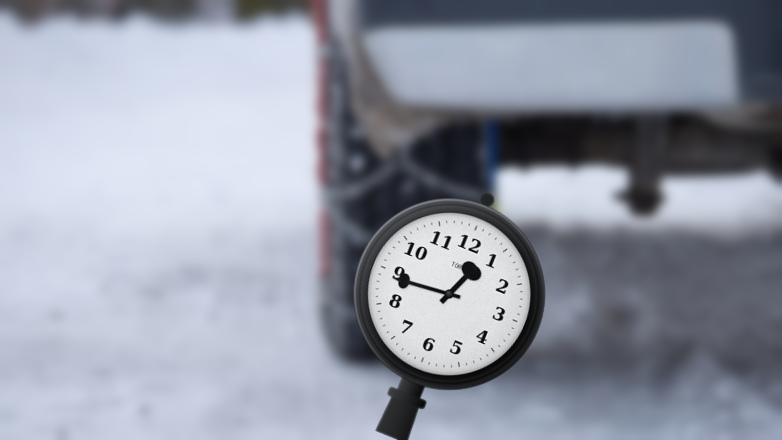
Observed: **12:44**
